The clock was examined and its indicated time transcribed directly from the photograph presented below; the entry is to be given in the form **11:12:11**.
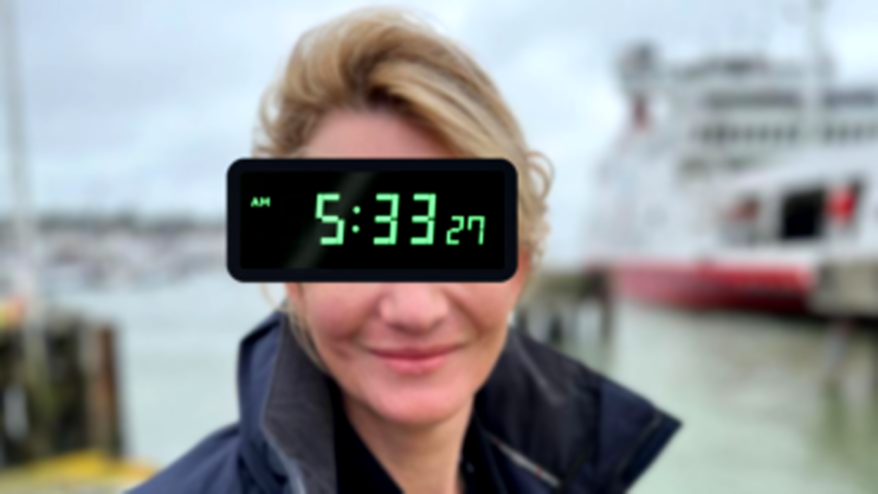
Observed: **5:33:27**
